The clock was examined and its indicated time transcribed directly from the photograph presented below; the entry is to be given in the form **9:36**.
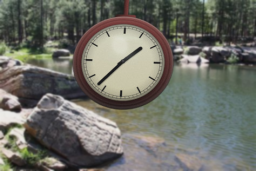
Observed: **1:37**
